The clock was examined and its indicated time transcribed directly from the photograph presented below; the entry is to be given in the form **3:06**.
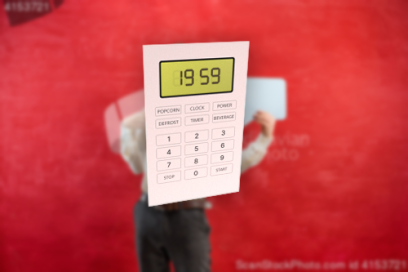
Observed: **19:59**
